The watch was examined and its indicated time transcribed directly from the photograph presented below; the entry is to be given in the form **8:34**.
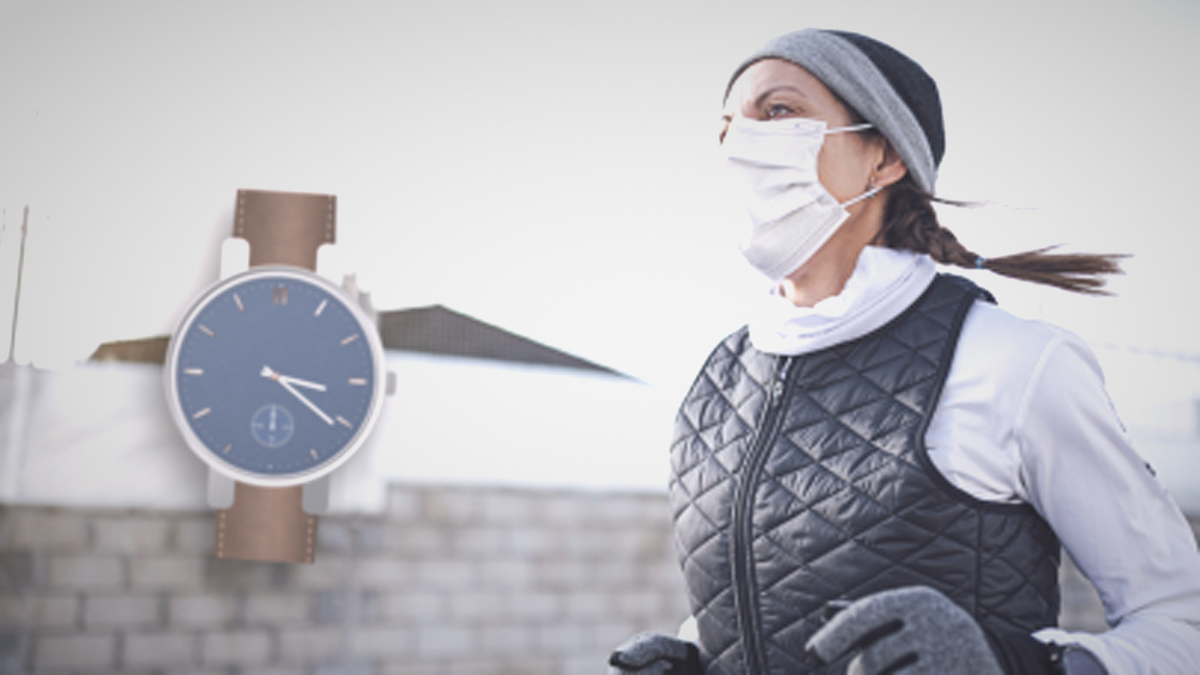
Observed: **3:21**
